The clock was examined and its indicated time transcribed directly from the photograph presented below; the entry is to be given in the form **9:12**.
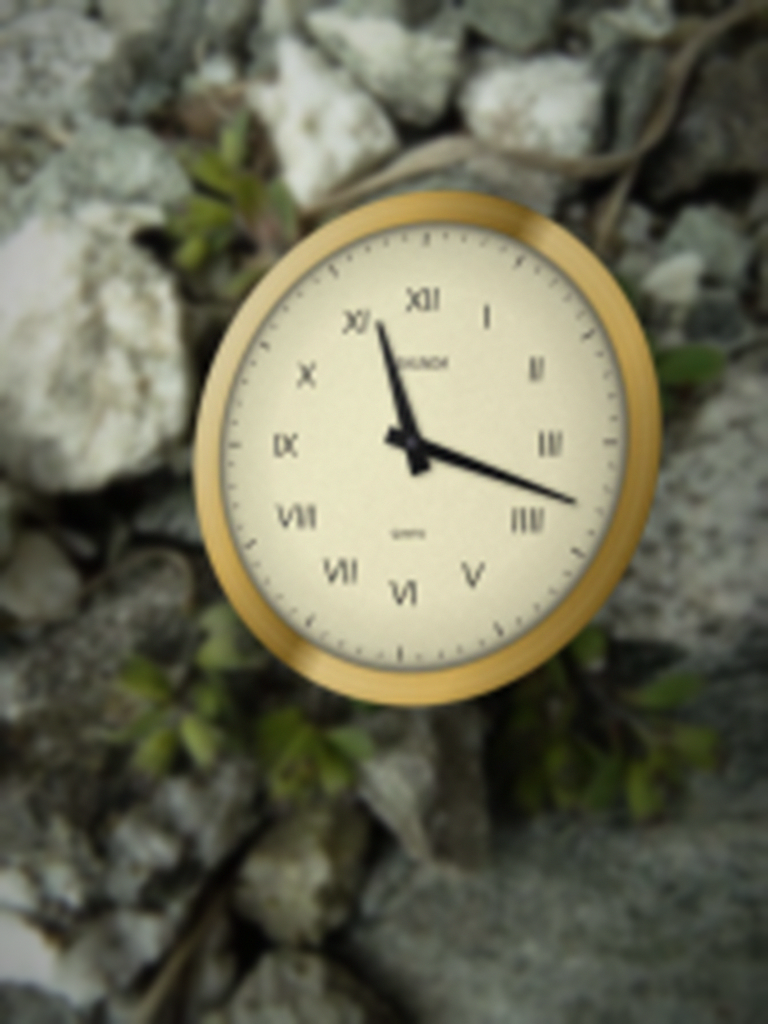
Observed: **11:18**
